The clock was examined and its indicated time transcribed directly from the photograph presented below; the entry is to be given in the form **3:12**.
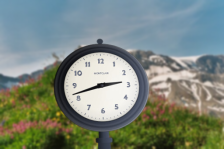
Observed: **2:42**
